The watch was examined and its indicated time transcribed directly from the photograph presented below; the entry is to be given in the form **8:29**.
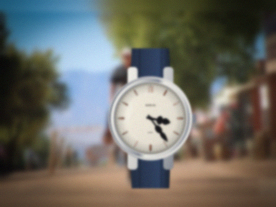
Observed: **3:24**
